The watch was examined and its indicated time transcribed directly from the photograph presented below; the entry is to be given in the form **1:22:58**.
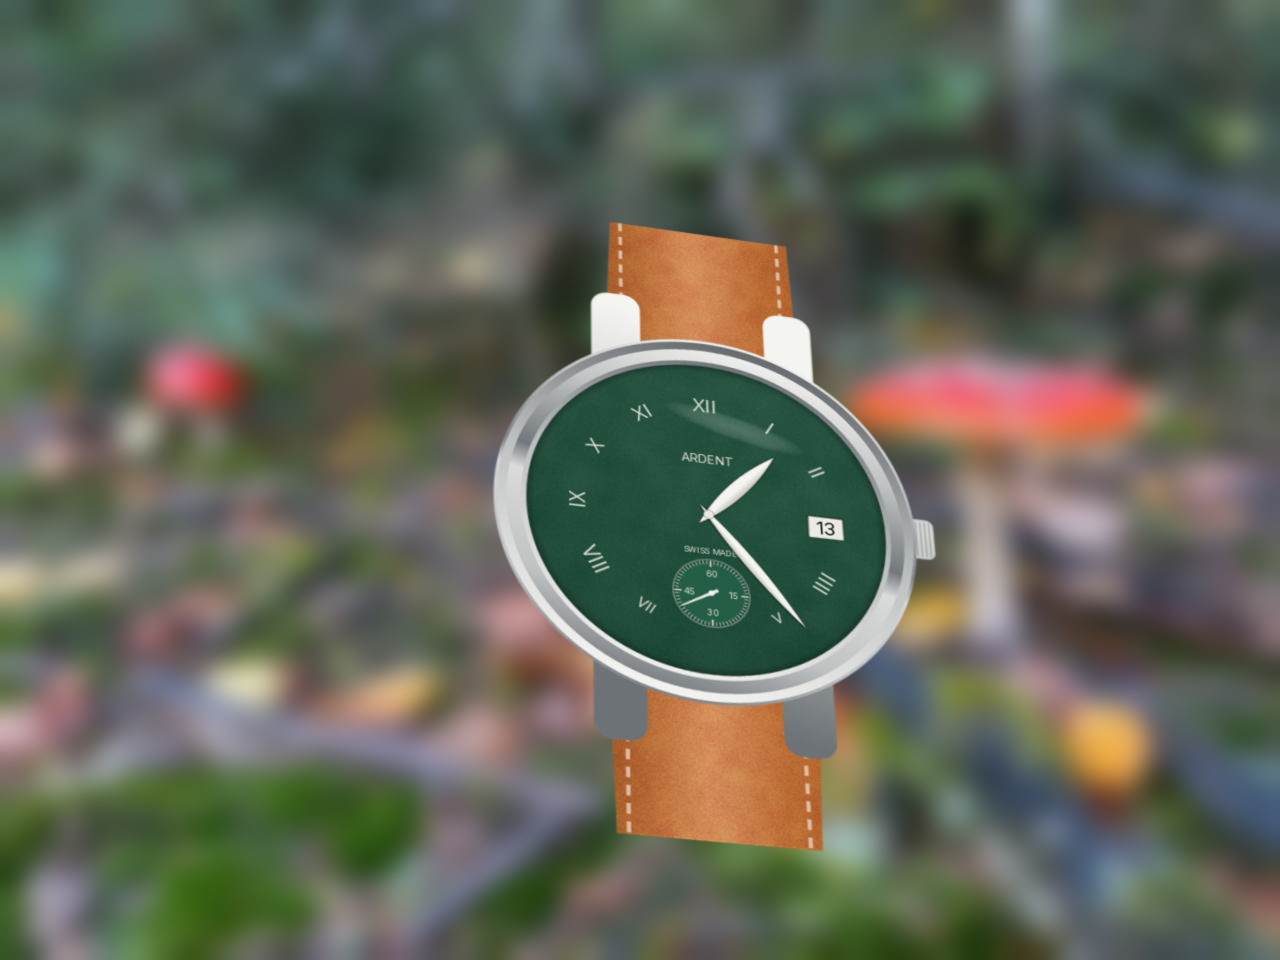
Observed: **1:23:40**
